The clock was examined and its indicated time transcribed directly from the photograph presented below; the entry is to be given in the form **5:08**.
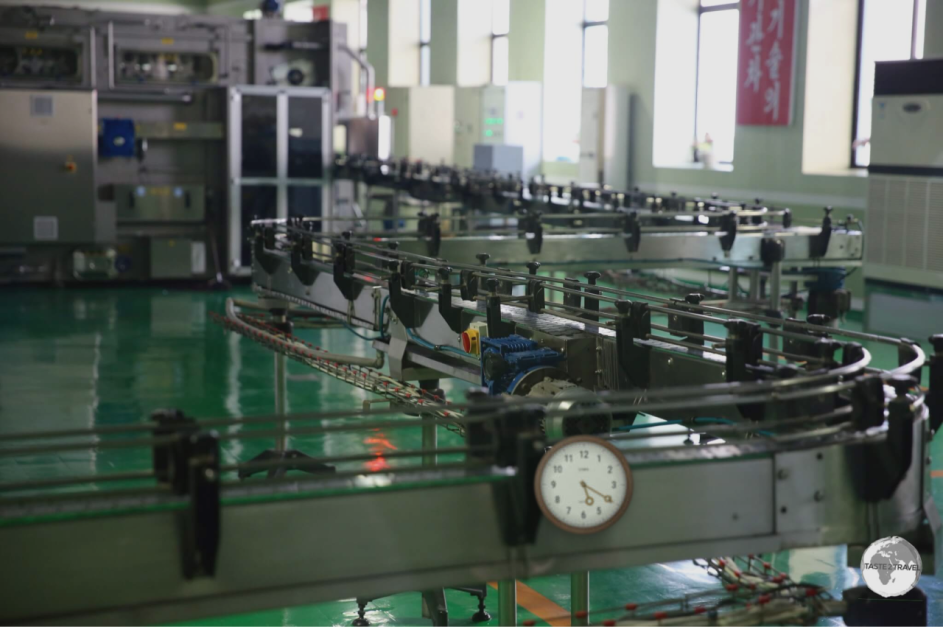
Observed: **5:20**
